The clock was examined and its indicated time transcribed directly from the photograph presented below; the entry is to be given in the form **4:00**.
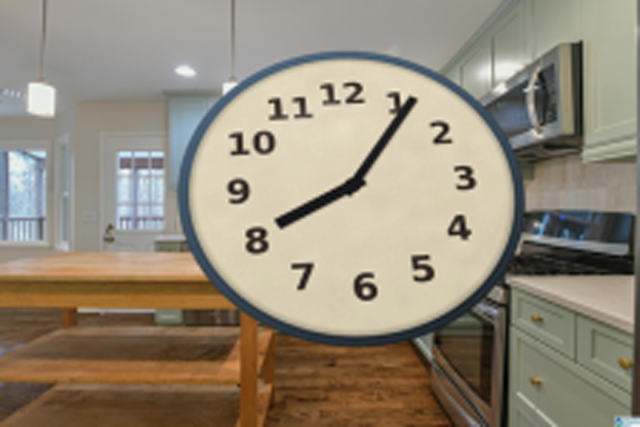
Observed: **8:06**
